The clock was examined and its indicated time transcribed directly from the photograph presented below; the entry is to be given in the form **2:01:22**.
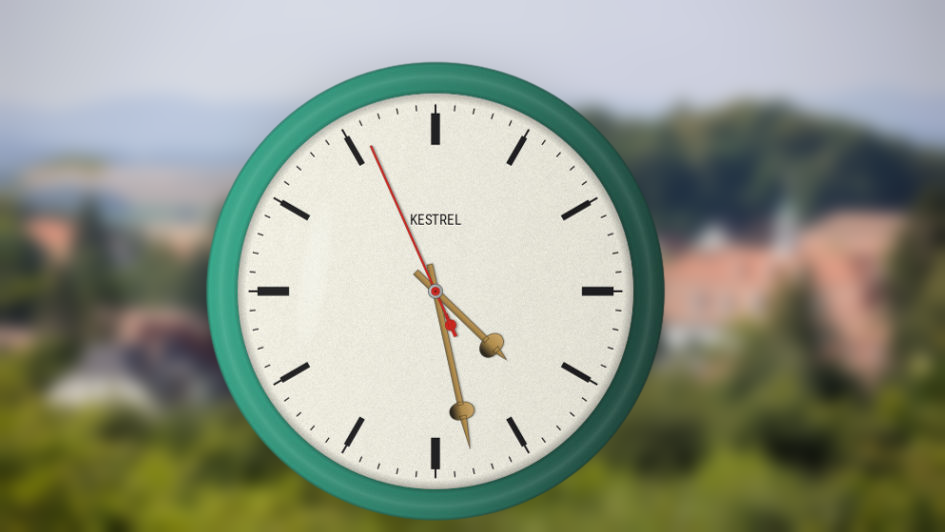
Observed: **4:27:56**
